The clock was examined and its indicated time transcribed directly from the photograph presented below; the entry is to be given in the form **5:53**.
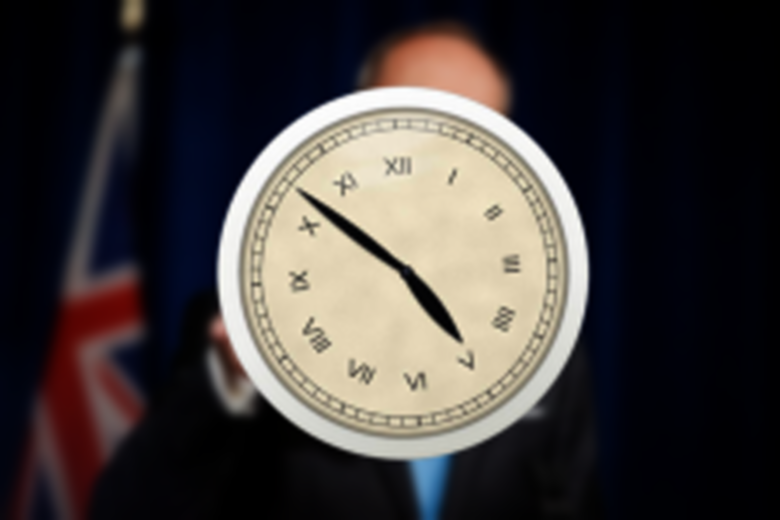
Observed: **4:52**
